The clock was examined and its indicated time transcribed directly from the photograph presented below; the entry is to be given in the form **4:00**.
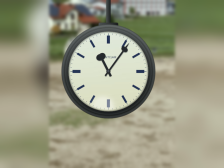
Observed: **11:06**
